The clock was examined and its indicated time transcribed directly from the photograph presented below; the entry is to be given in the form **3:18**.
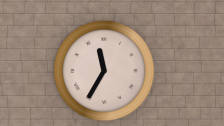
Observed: **11:35**
